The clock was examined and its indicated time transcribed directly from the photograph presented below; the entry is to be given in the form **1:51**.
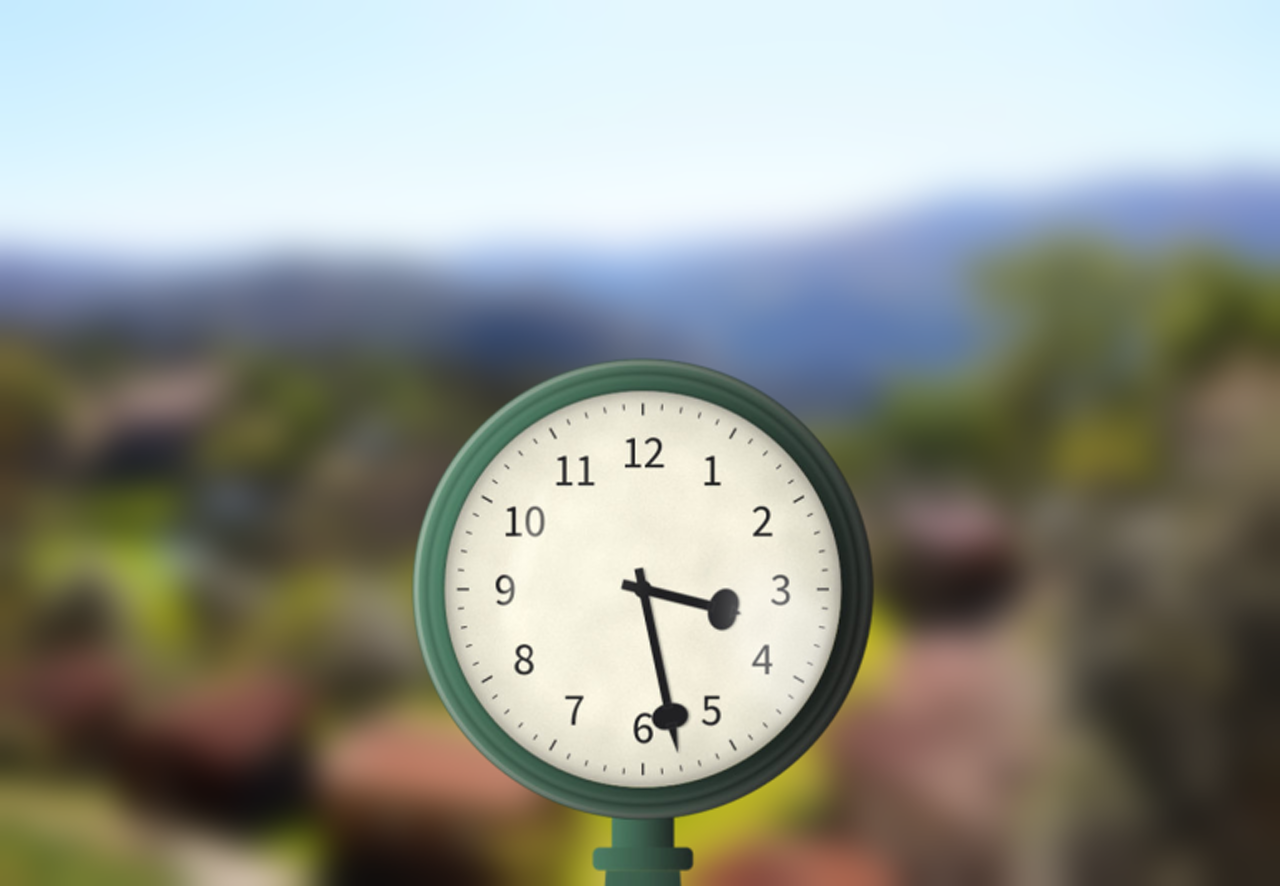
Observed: **3:28**
